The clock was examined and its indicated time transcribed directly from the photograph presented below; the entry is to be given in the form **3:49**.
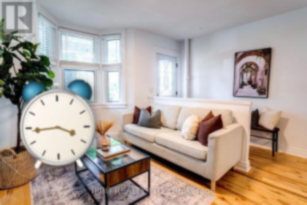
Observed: **3:44**
